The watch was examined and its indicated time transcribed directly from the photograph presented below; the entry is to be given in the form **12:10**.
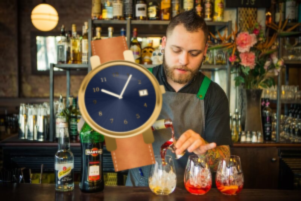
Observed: **10:06**
